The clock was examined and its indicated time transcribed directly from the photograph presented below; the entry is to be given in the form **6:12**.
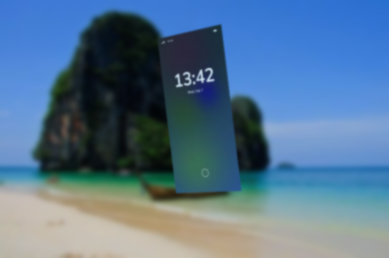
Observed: **13:42**
